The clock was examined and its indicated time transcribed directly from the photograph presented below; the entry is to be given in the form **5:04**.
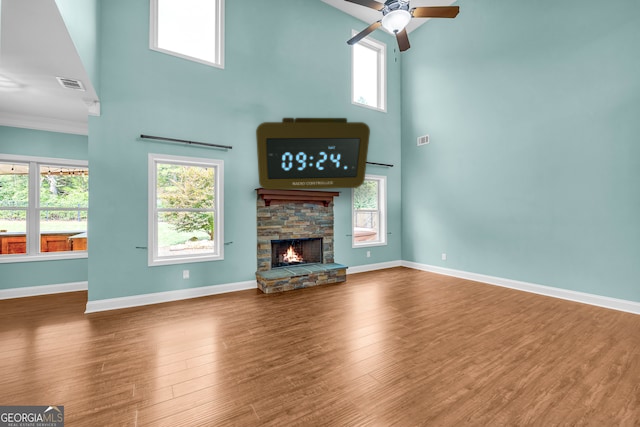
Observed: **9:24**
